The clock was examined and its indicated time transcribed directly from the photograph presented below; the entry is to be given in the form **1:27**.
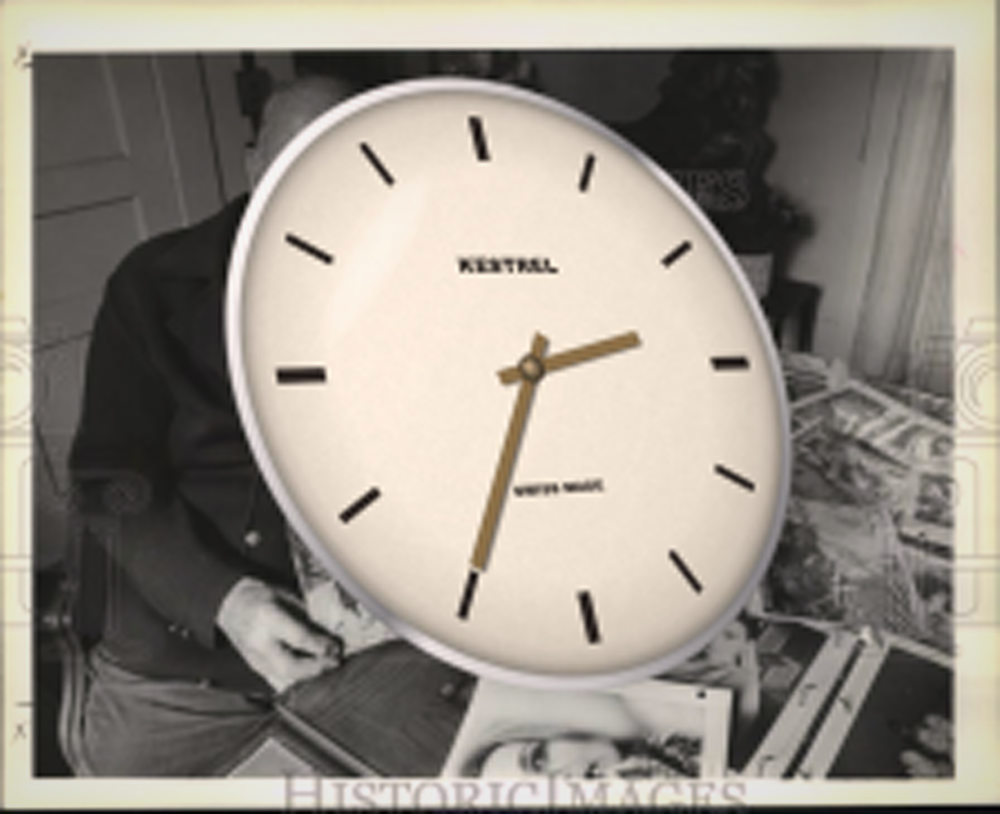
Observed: **2:35**
